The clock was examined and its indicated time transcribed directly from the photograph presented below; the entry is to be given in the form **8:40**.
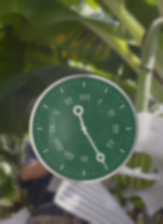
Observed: **11:25**
